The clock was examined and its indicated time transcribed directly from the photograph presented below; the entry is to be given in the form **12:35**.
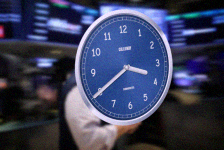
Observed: **3:40**
